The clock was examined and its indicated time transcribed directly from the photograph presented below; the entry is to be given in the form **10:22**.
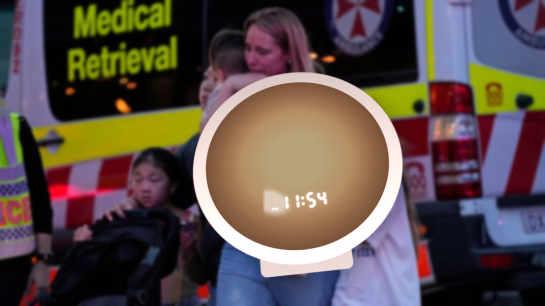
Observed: **11:54**
